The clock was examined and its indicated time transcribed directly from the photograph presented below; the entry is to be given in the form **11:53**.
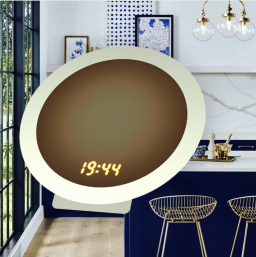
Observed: **19:44**
